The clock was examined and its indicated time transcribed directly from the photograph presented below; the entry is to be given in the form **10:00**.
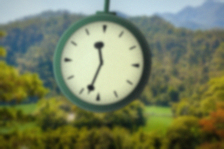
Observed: **11:33**
